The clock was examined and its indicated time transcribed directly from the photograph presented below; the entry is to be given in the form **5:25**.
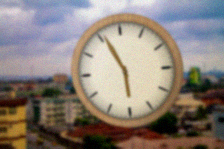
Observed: **5:56**
